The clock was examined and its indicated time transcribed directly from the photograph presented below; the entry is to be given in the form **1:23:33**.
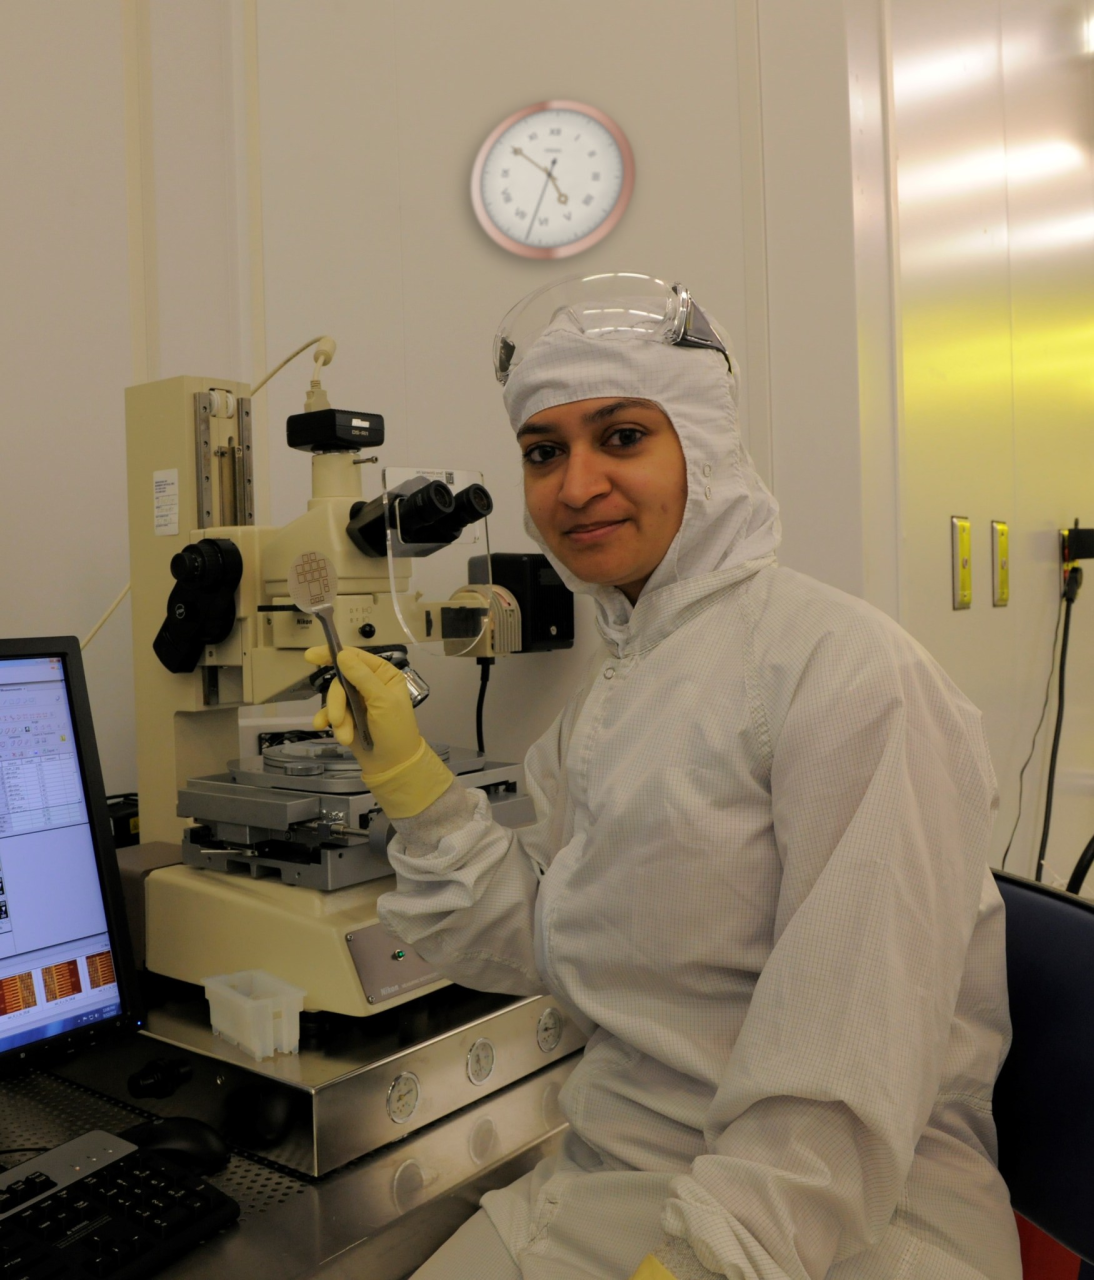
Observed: **4:50:32**
